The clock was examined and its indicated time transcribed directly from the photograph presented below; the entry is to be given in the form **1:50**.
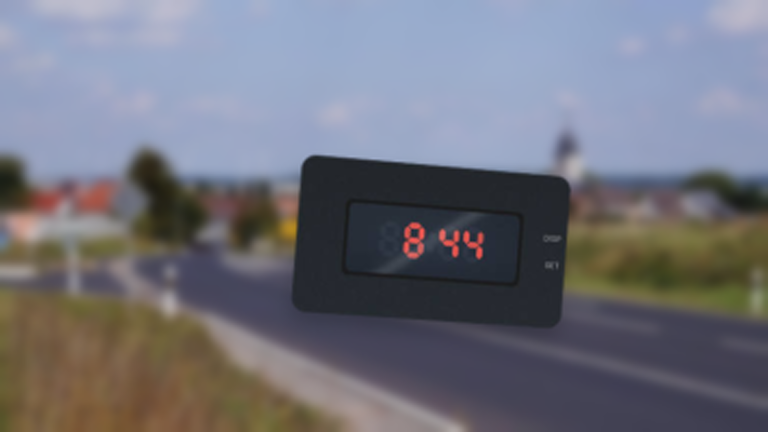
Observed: **8:44**
